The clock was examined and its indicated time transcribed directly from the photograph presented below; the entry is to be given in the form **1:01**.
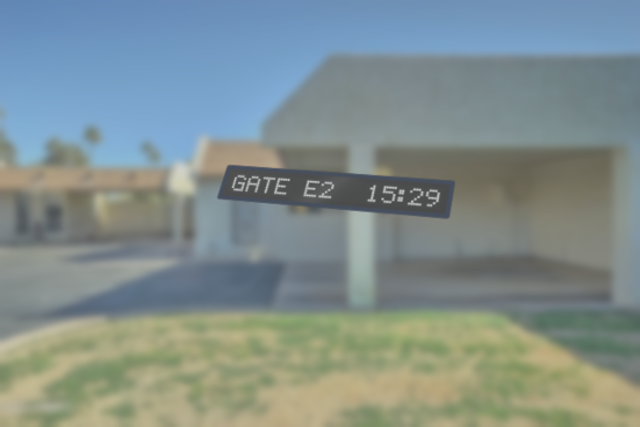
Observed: **15:29**
